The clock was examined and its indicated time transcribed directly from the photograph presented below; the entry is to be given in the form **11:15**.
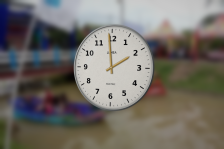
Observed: **1:59**
